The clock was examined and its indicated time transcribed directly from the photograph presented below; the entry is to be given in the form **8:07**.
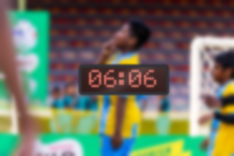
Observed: **6:06**
